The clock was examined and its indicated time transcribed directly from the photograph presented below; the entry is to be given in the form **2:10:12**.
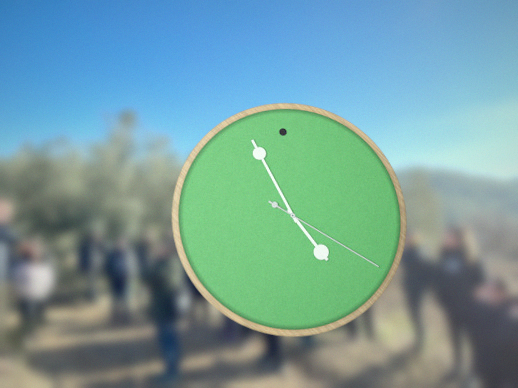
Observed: **4:56:21**
